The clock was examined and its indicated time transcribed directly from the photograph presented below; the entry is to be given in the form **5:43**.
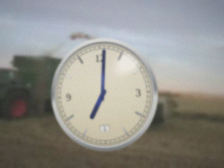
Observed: **7:01**
